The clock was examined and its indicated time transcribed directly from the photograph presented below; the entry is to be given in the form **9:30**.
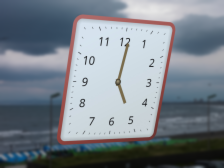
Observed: **5:01**
